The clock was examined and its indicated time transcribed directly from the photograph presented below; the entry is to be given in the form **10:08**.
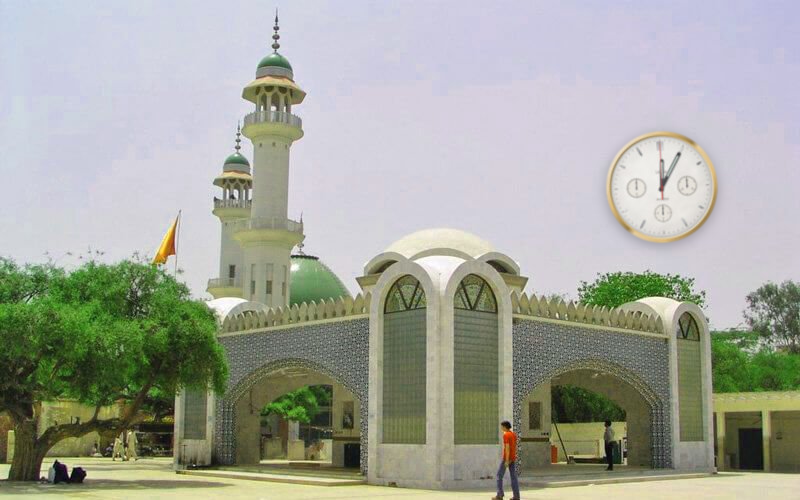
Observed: **12:05**
